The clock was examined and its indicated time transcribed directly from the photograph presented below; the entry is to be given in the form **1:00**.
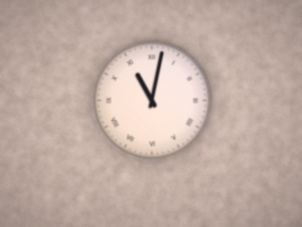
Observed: **11:02**
